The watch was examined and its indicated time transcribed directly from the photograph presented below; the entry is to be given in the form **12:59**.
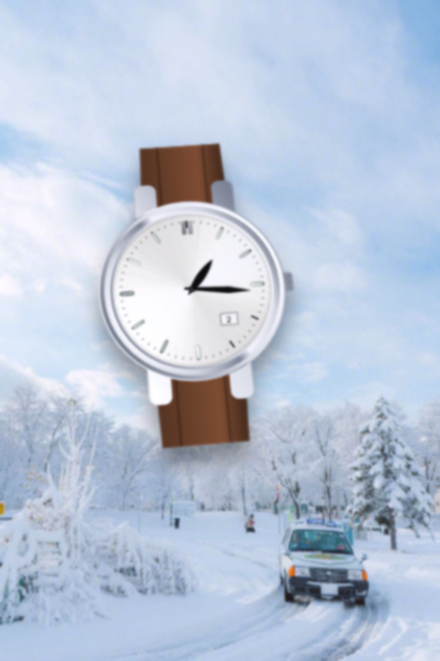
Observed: **1:16**
